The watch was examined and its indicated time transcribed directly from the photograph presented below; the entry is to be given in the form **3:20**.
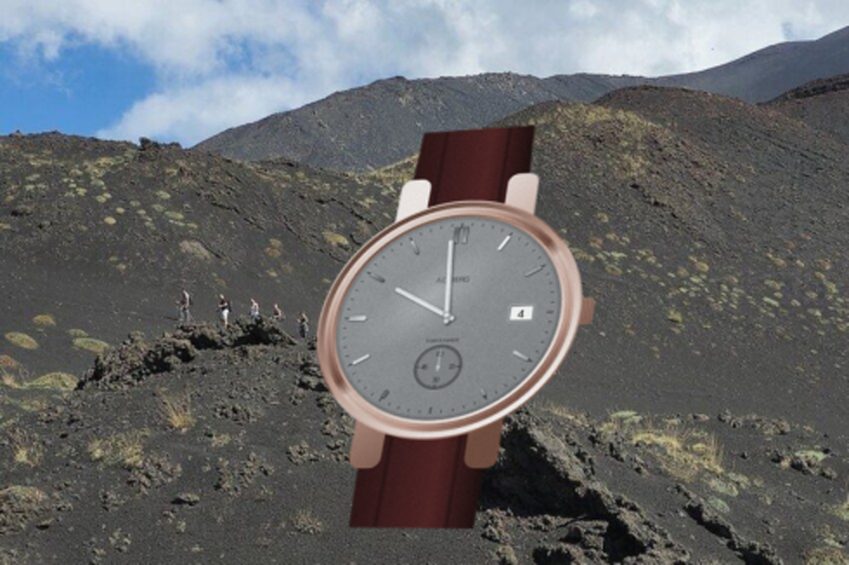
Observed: **9:59**
